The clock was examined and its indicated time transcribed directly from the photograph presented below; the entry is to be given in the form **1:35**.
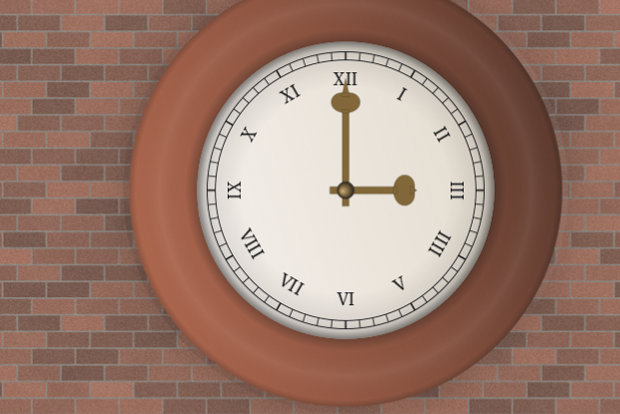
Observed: **3:00**
